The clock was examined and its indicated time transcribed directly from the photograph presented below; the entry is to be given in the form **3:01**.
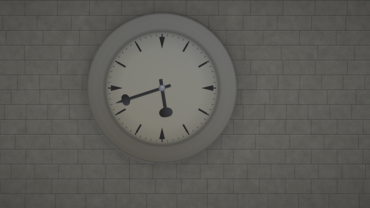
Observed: **5:42**
